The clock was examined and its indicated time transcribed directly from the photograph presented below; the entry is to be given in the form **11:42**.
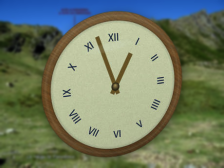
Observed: **12:57**
